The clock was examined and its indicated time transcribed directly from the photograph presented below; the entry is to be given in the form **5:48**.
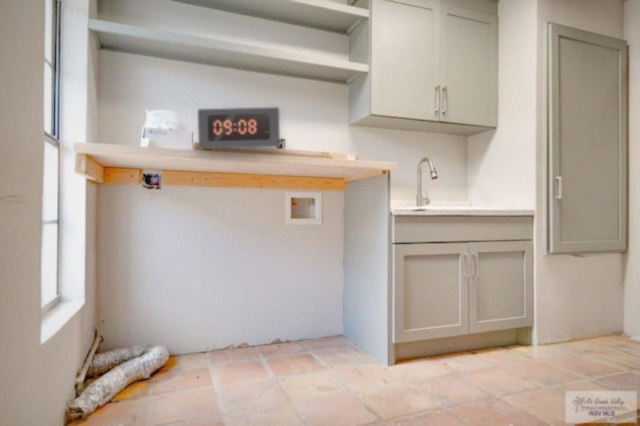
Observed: **9:08**
